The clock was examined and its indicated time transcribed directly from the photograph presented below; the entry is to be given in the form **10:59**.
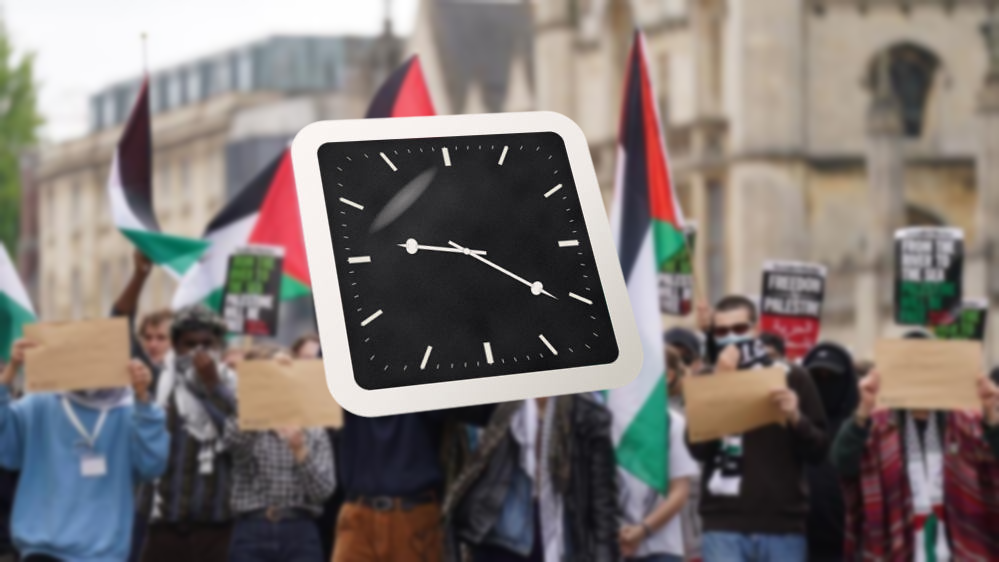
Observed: **9:21**
